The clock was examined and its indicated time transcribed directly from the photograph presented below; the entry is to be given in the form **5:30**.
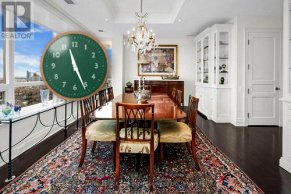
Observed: **11:26**
